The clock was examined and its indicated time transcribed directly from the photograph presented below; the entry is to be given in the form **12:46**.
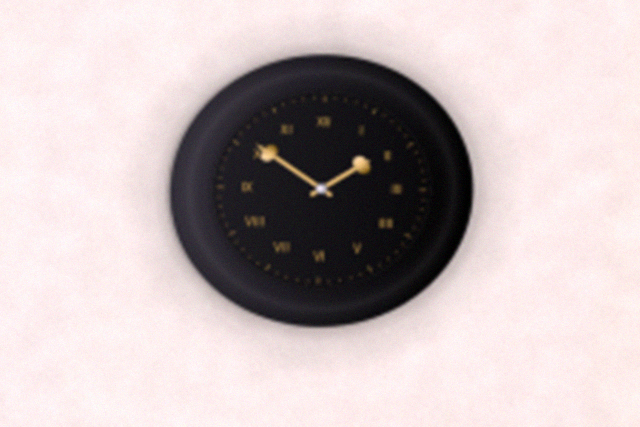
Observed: **1:51**
